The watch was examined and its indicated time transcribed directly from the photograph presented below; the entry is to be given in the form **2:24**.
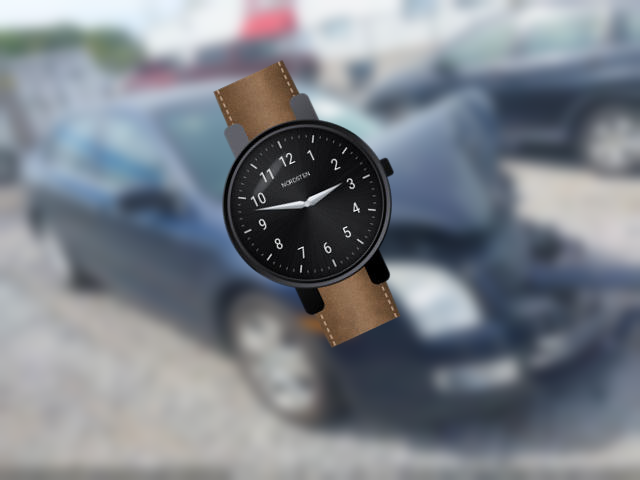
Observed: **2:48**
